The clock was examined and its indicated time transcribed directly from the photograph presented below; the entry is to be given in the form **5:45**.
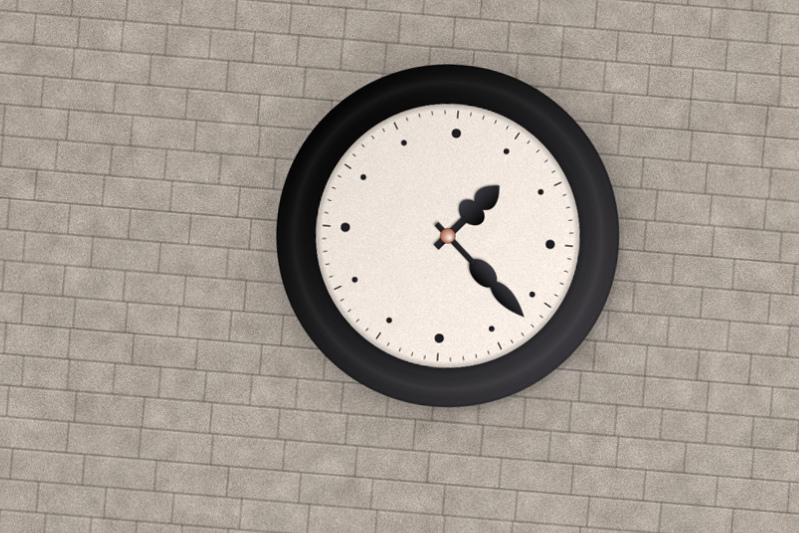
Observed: **1:22**
